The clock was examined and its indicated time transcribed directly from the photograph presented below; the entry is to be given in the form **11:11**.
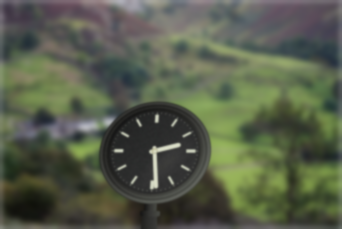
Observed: **2:29**
